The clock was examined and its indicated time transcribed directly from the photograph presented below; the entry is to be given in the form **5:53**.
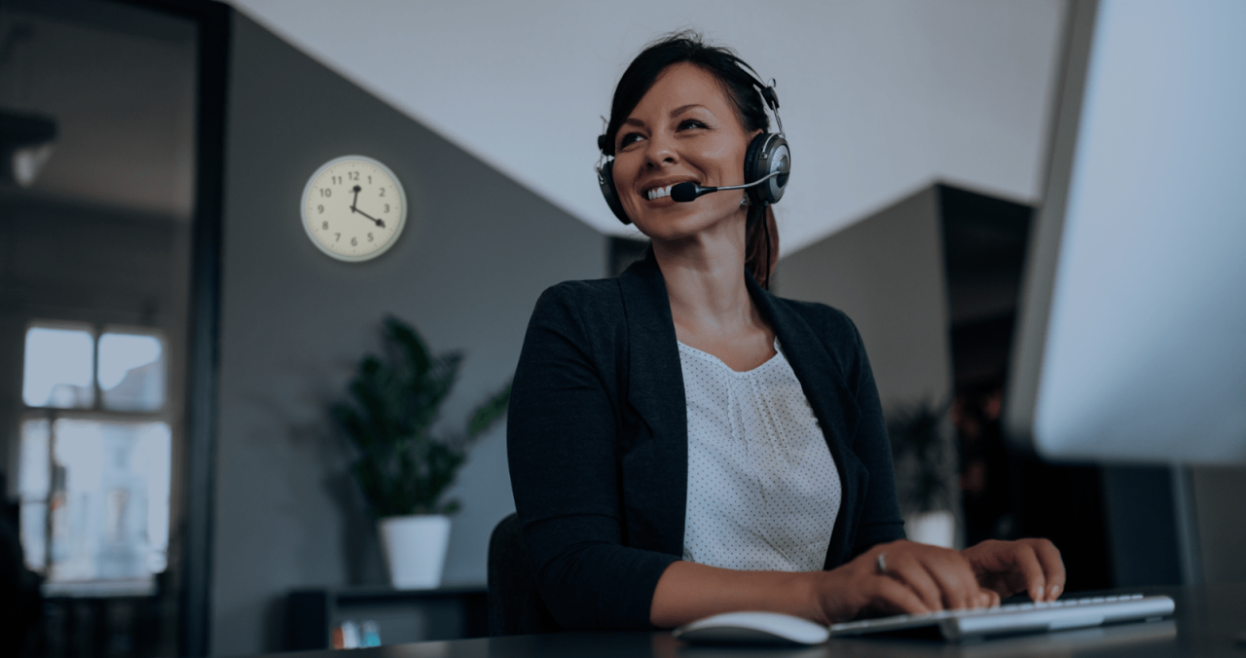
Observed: **12:20**
